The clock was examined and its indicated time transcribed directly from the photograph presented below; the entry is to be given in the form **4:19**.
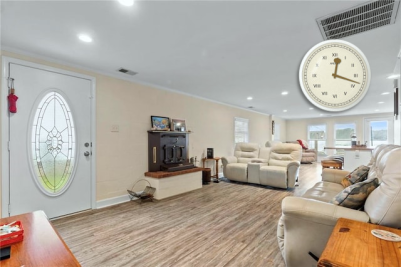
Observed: **12:18**
